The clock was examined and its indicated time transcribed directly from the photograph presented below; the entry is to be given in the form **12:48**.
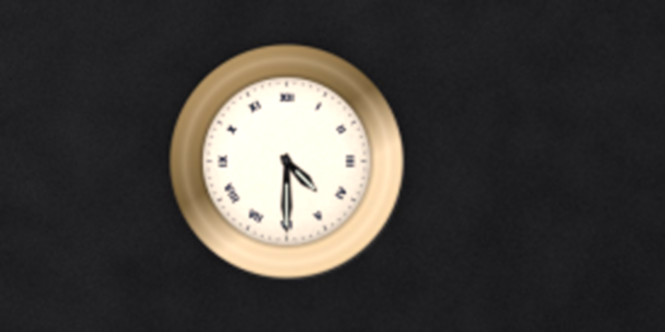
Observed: **4:30**
